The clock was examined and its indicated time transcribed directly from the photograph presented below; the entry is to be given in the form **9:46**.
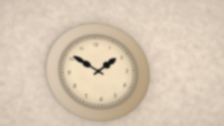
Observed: **1:51**
